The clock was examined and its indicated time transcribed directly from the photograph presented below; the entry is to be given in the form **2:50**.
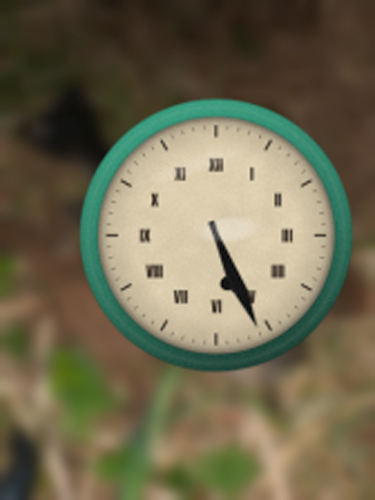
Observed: **5:26**
